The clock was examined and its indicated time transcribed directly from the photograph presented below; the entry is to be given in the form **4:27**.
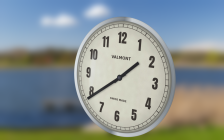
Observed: **1:39**
